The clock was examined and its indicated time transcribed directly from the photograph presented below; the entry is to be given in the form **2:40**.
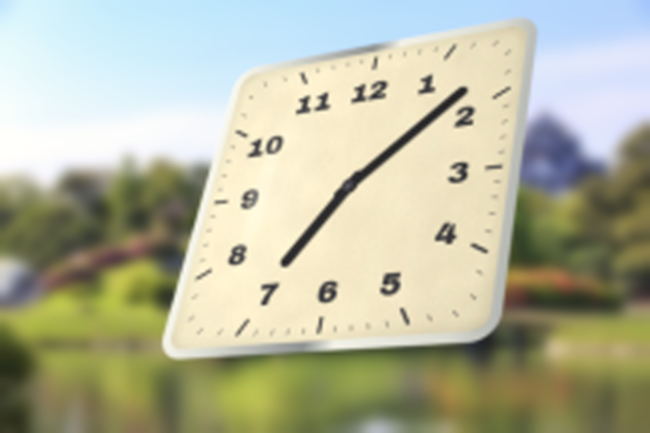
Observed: **7:08**
